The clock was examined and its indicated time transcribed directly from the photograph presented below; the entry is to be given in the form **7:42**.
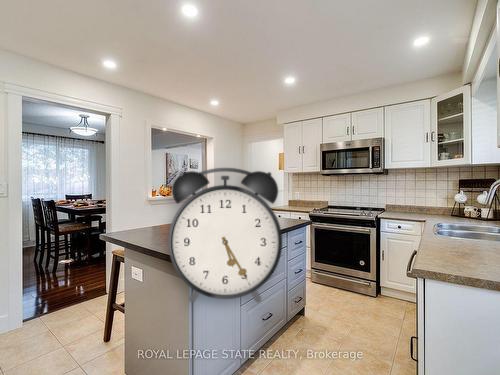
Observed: **5:25**
